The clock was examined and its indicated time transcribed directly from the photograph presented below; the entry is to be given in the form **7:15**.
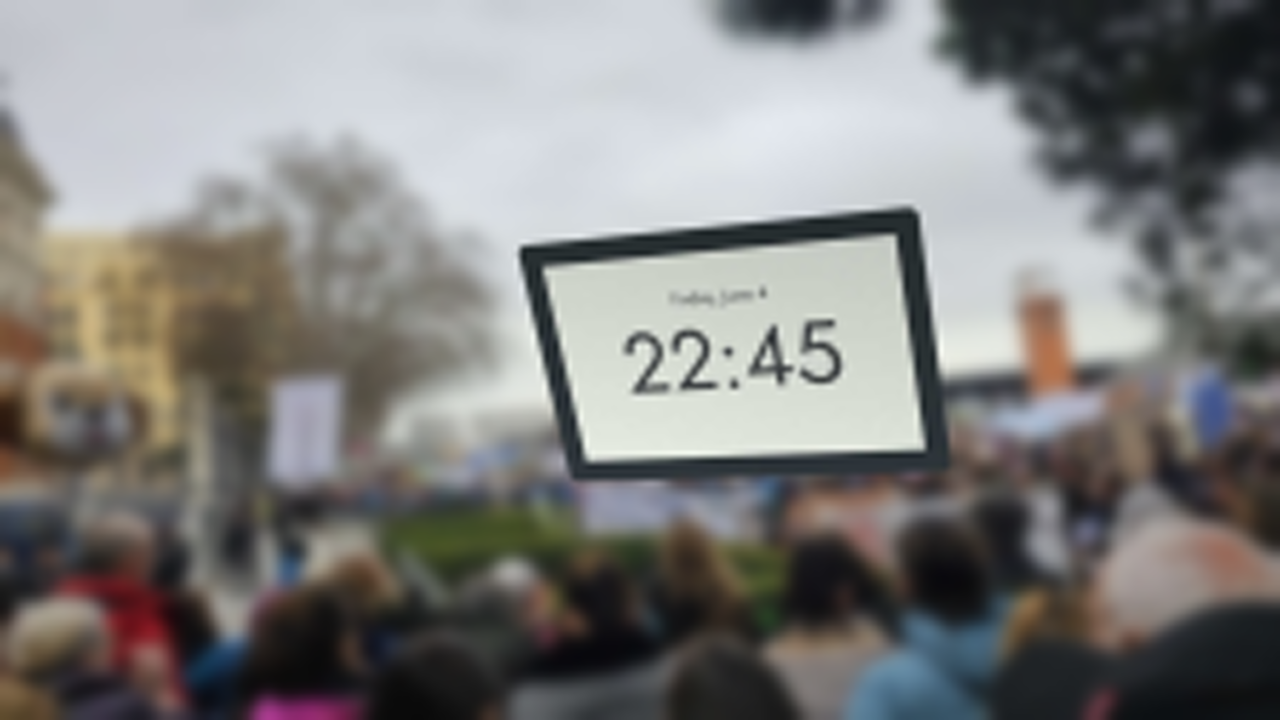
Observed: **22:45**
